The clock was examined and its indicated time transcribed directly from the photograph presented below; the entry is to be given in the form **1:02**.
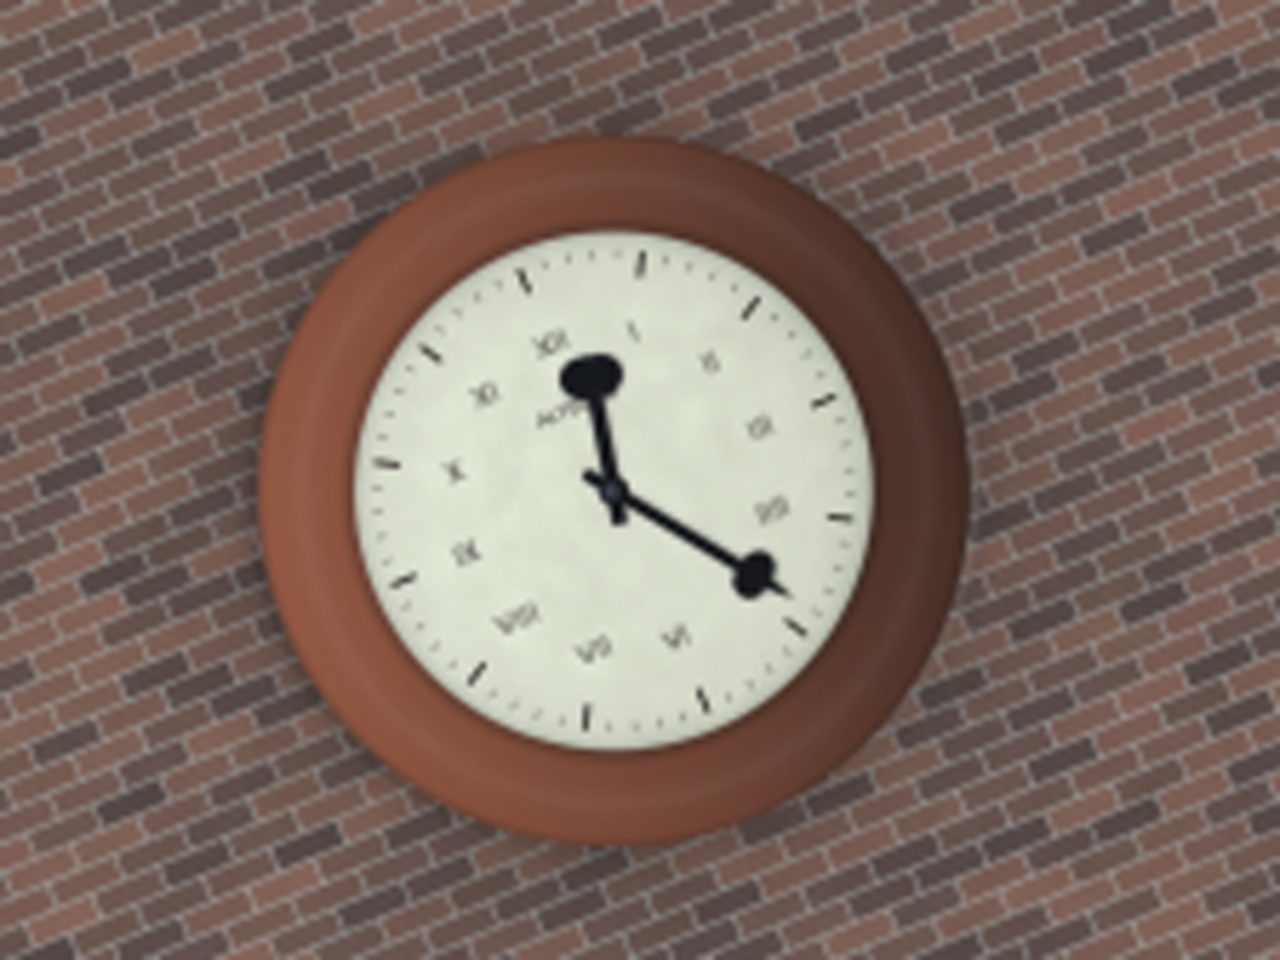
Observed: **12:24**
